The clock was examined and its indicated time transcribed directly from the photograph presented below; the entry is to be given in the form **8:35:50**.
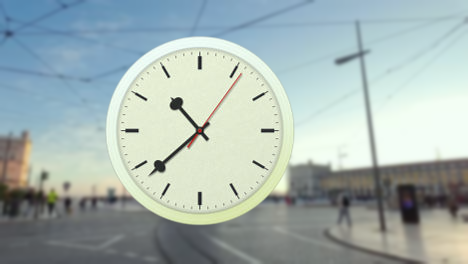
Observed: **10:38:06**
